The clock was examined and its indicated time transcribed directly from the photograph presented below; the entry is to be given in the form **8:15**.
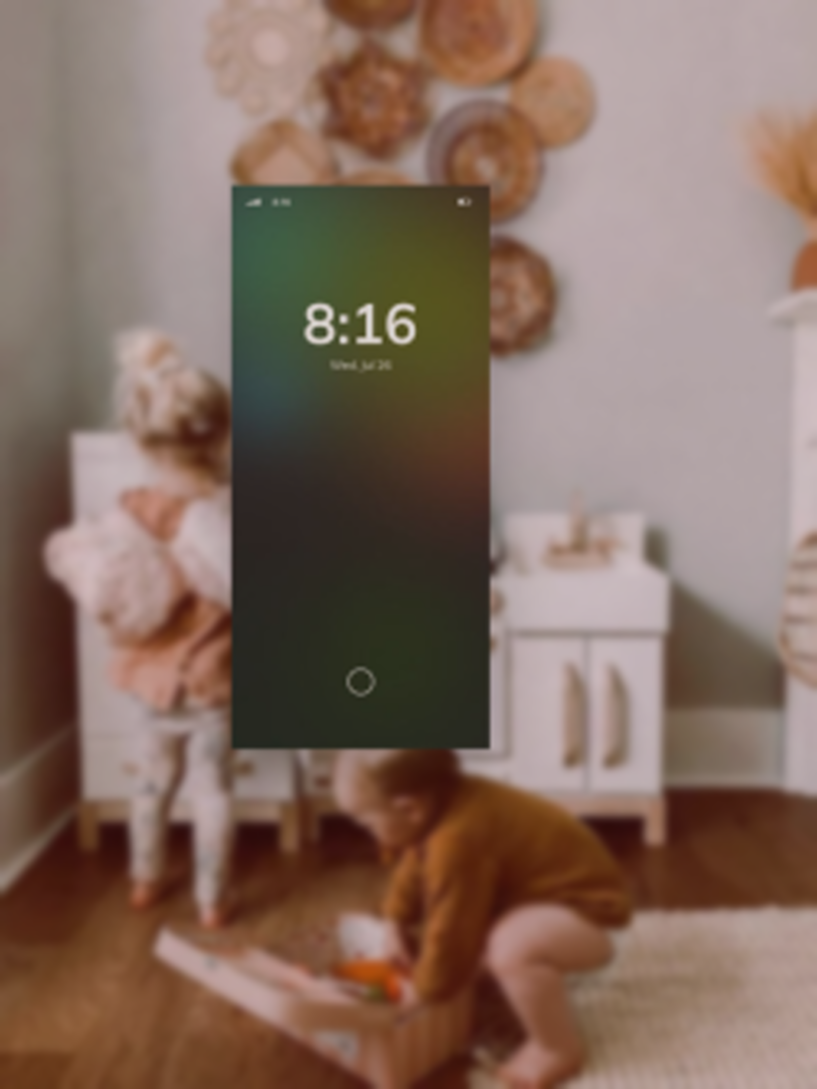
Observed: **8:16**
